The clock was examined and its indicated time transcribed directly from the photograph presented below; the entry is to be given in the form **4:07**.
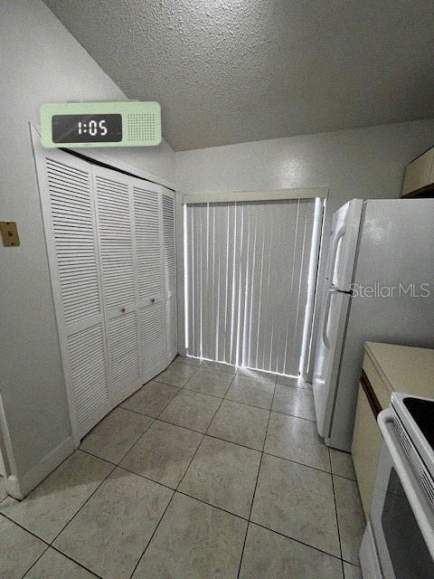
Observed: **1:05**
